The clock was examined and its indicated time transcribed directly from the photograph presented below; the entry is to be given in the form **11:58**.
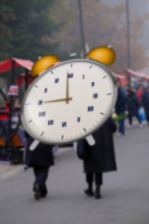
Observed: **8:59**
